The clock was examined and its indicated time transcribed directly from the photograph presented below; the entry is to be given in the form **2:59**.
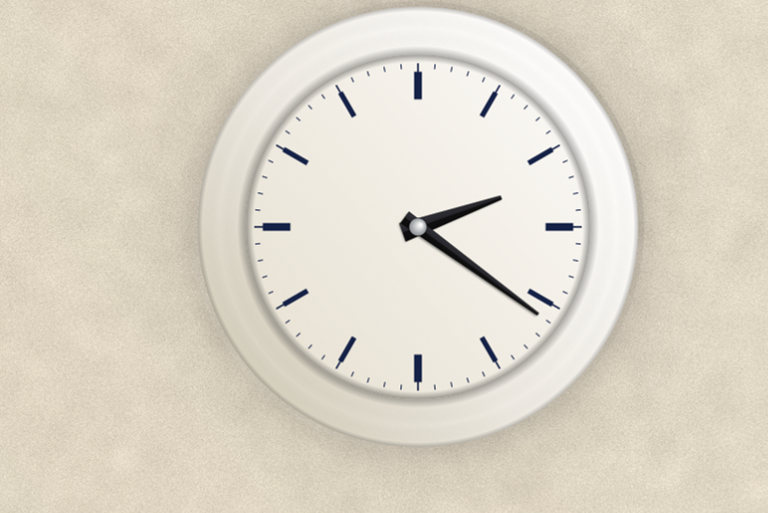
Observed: **2:21**
